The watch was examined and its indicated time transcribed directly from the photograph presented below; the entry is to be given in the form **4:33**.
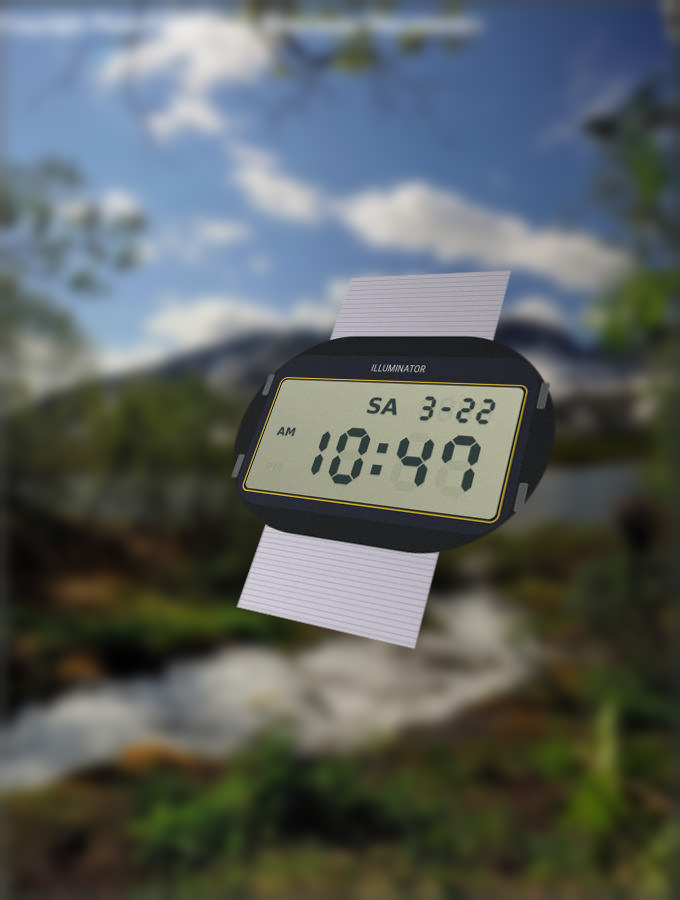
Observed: **10:47**
